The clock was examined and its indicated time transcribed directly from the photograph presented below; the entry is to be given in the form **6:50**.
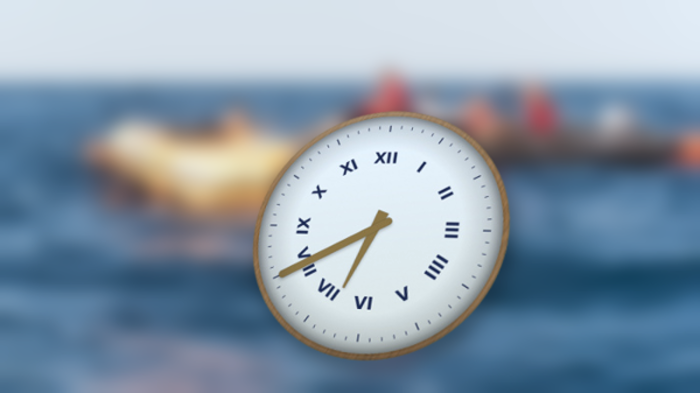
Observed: **6:40**
